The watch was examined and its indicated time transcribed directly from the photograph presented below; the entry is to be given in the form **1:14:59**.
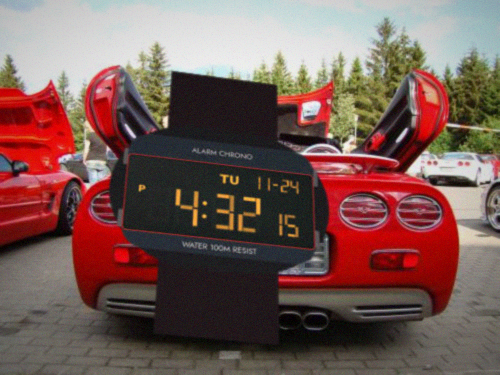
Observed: **4:32:15**
